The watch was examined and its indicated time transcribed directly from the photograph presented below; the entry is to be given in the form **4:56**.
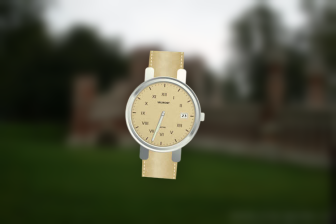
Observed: **6:33**
